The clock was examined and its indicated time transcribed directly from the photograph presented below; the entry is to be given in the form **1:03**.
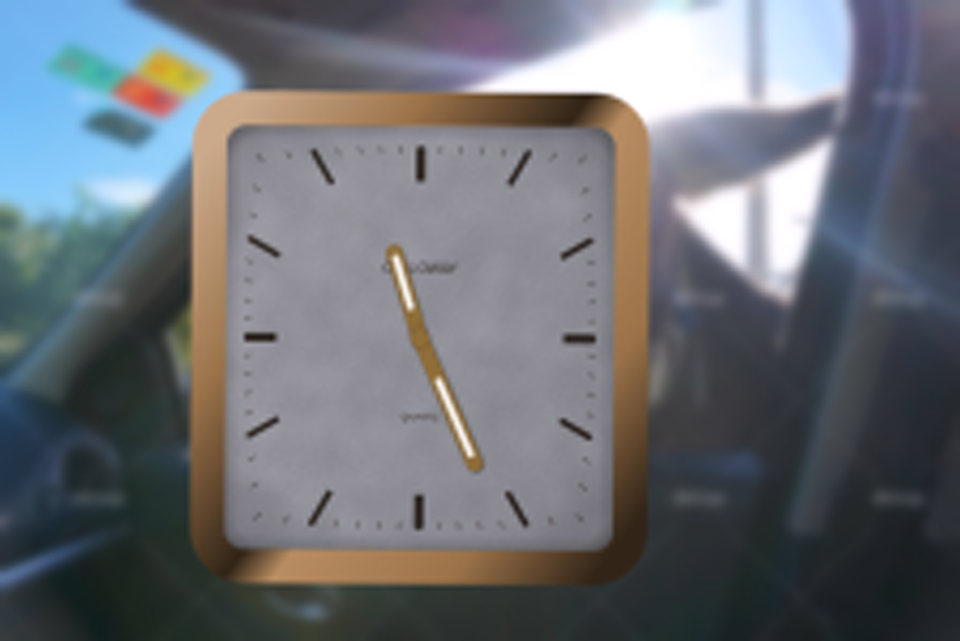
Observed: **11:26**
